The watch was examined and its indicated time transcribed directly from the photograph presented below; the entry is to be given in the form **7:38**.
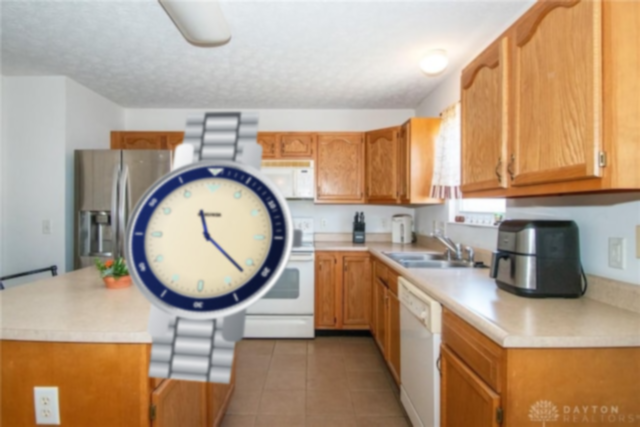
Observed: **11:22**
